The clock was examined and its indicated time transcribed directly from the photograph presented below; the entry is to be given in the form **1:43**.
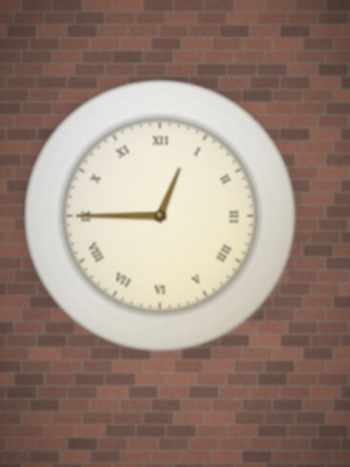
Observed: **12:45**
